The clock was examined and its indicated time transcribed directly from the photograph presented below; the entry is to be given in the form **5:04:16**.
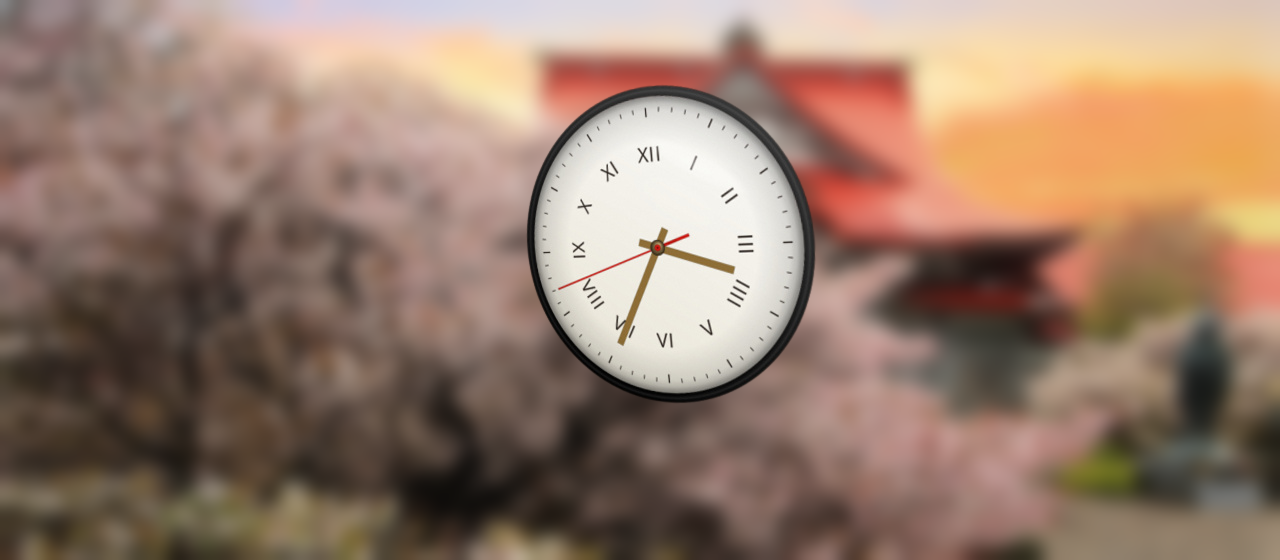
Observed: **3:34:42**
